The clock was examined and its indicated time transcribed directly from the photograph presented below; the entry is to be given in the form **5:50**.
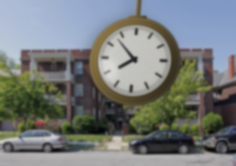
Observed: **7:53**
